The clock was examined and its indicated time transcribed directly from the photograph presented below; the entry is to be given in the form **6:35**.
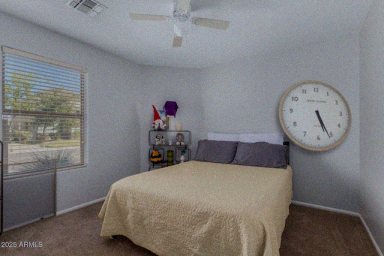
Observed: **5:26**
